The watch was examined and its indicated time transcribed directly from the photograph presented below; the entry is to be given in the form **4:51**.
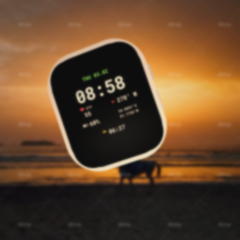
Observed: **8:58**
